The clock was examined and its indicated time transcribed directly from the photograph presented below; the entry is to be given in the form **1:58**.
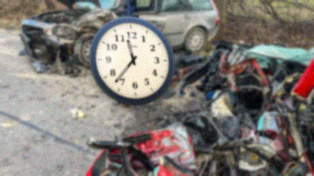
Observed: **11:37**
